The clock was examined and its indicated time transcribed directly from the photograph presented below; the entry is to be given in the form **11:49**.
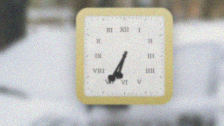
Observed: **6:35**
